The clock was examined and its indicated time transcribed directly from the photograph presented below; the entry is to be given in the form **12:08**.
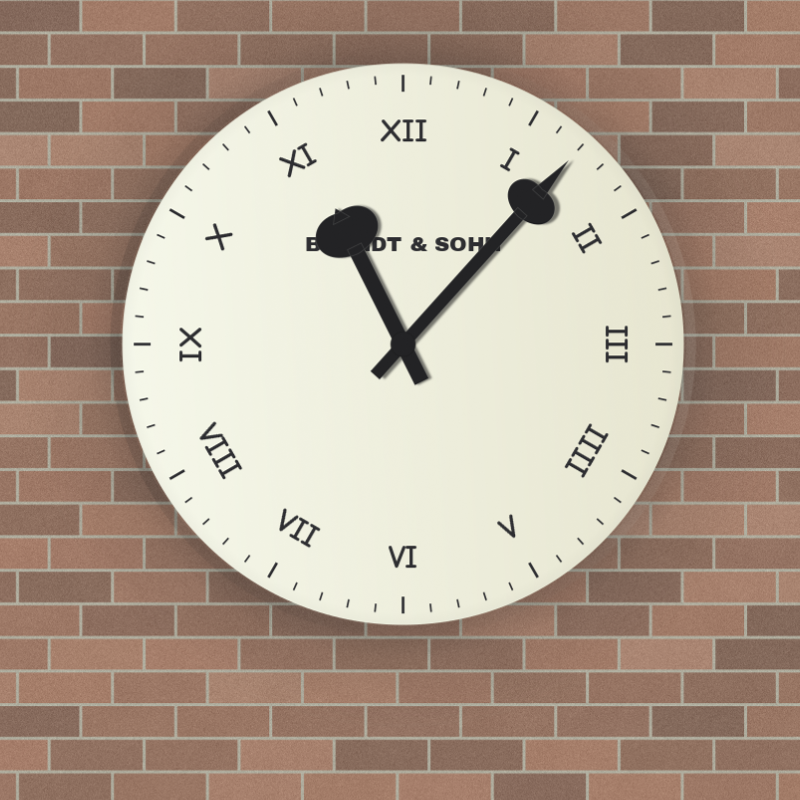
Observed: **11:07**
